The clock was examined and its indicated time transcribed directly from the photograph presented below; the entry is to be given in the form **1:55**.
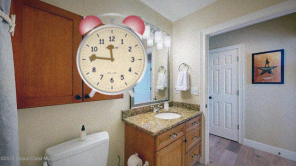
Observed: **11:46**
